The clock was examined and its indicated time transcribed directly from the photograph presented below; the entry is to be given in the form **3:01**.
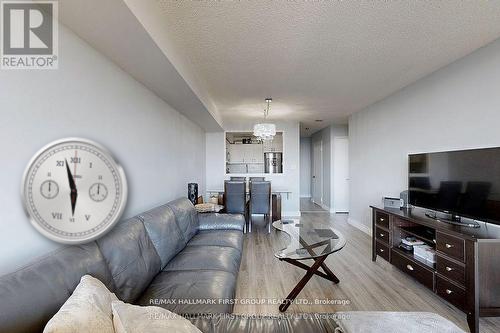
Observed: **5:57**
